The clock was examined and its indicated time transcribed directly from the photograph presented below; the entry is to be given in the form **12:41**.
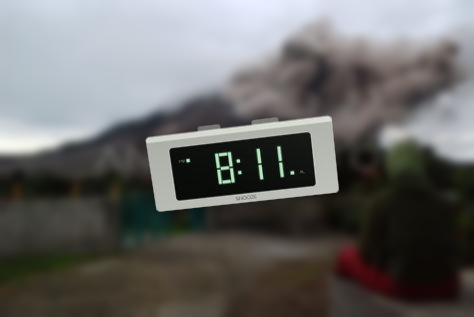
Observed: **8:11**
